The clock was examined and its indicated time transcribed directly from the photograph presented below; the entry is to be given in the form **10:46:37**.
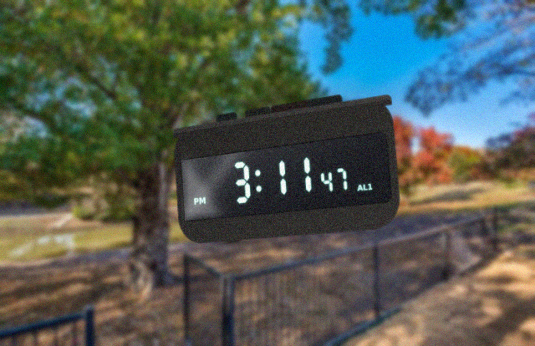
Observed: **3:11:47**
